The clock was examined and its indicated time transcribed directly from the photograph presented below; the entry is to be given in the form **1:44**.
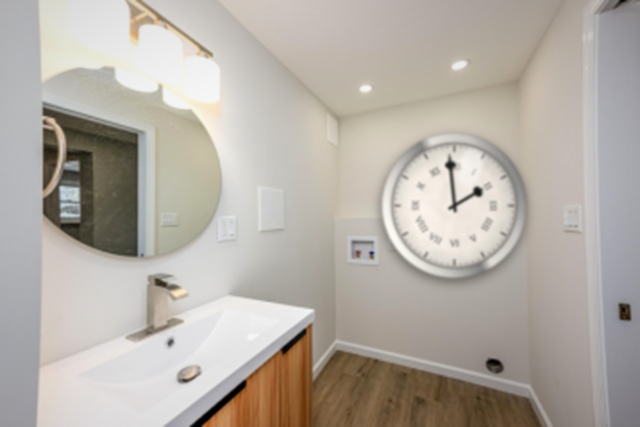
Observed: **1:59**
